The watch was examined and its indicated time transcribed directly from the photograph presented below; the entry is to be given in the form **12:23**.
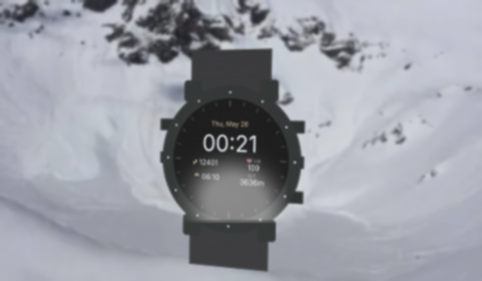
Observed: **0:21**
